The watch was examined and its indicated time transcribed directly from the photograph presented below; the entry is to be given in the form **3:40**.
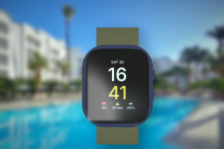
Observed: **16:41**
